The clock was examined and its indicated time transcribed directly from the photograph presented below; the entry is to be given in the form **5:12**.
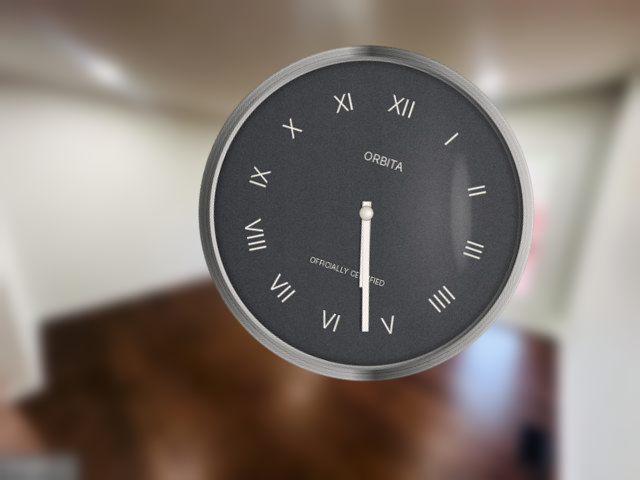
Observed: **5:27**
